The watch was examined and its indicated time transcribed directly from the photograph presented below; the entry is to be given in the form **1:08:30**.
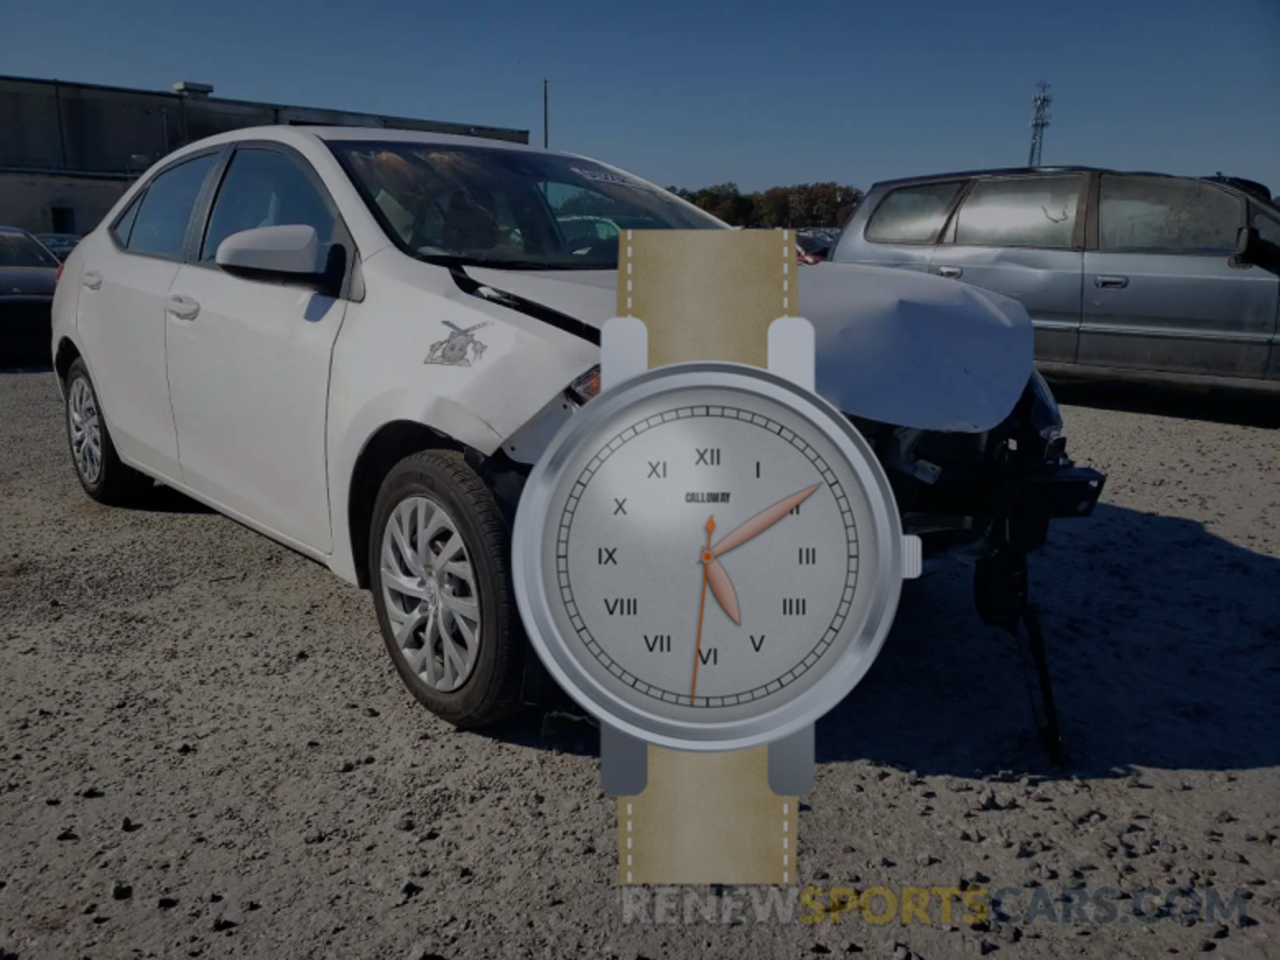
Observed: **5:09:31**
